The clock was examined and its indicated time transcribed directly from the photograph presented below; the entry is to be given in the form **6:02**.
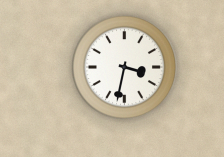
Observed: **3:32**
